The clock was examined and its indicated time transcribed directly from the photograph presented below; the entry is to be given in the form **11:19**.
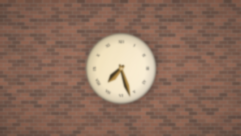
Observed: **7:27**
